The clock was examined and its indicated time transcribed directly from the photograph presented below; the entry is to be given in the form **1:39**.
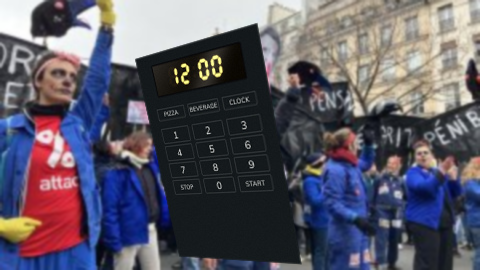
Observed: **12:00**
